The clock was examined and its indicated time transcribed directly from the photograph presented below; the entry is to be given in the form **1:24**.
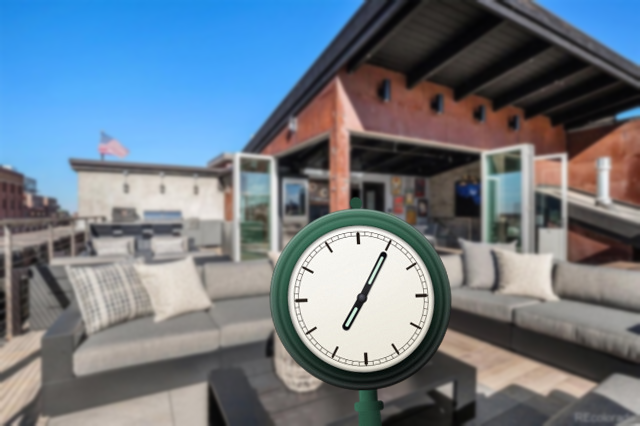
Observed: **7:05**
